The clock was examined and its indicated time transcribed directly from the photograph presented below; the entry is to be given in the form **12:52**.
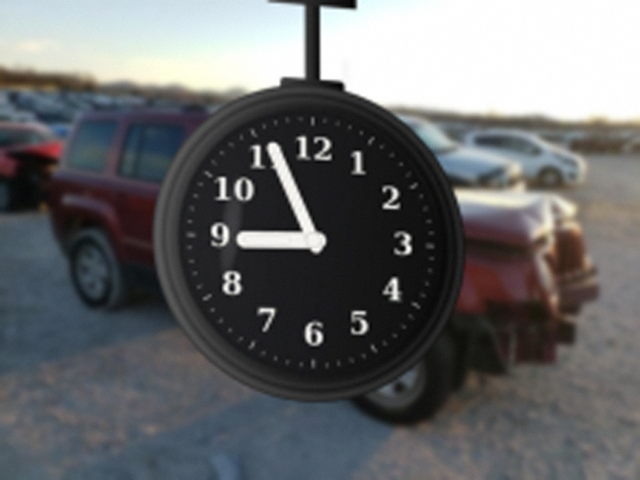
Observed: **8:56**
